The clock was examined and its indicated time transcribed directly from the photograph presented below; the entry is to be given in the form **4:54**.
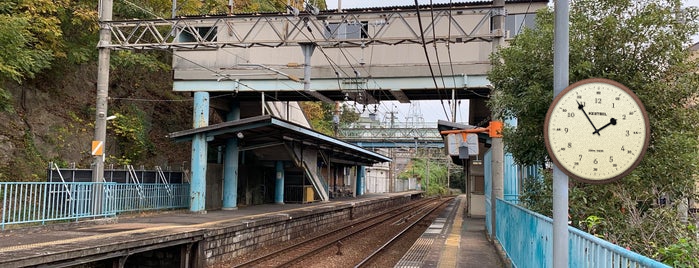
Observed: **1:54**
